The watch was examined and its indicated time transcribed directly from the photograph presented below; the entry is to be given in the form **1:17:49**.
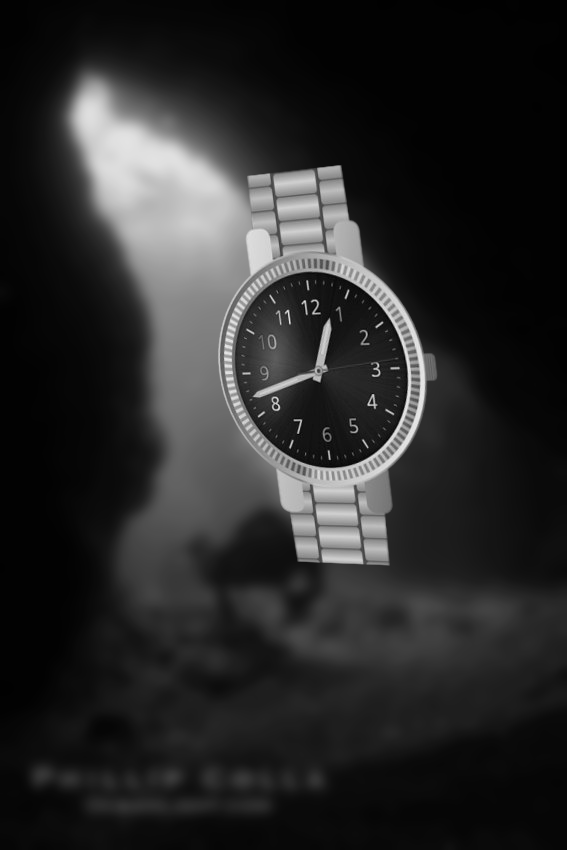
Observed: **12:42:14**
